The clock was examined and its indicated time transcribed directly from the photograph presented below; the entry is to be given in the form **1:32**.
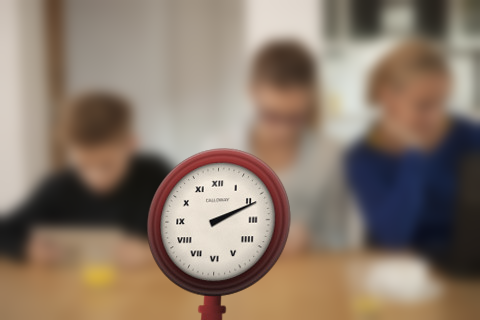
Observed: **2:11**
